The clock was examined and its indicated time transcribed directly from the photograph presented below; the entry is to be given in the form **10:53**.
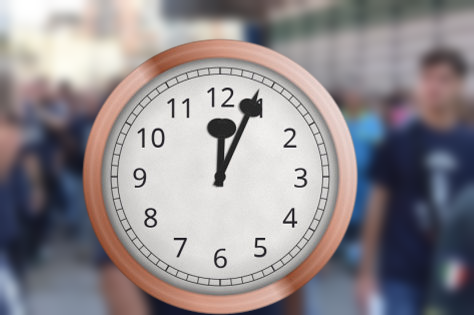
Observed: **12:04**
